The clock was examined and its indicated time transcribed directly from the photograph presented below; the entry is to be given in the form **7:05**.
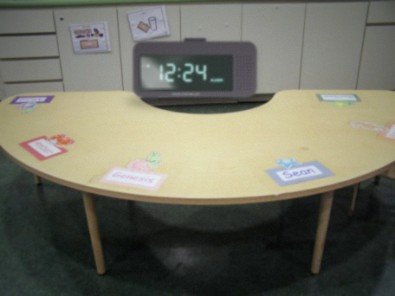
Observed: **12:24**
